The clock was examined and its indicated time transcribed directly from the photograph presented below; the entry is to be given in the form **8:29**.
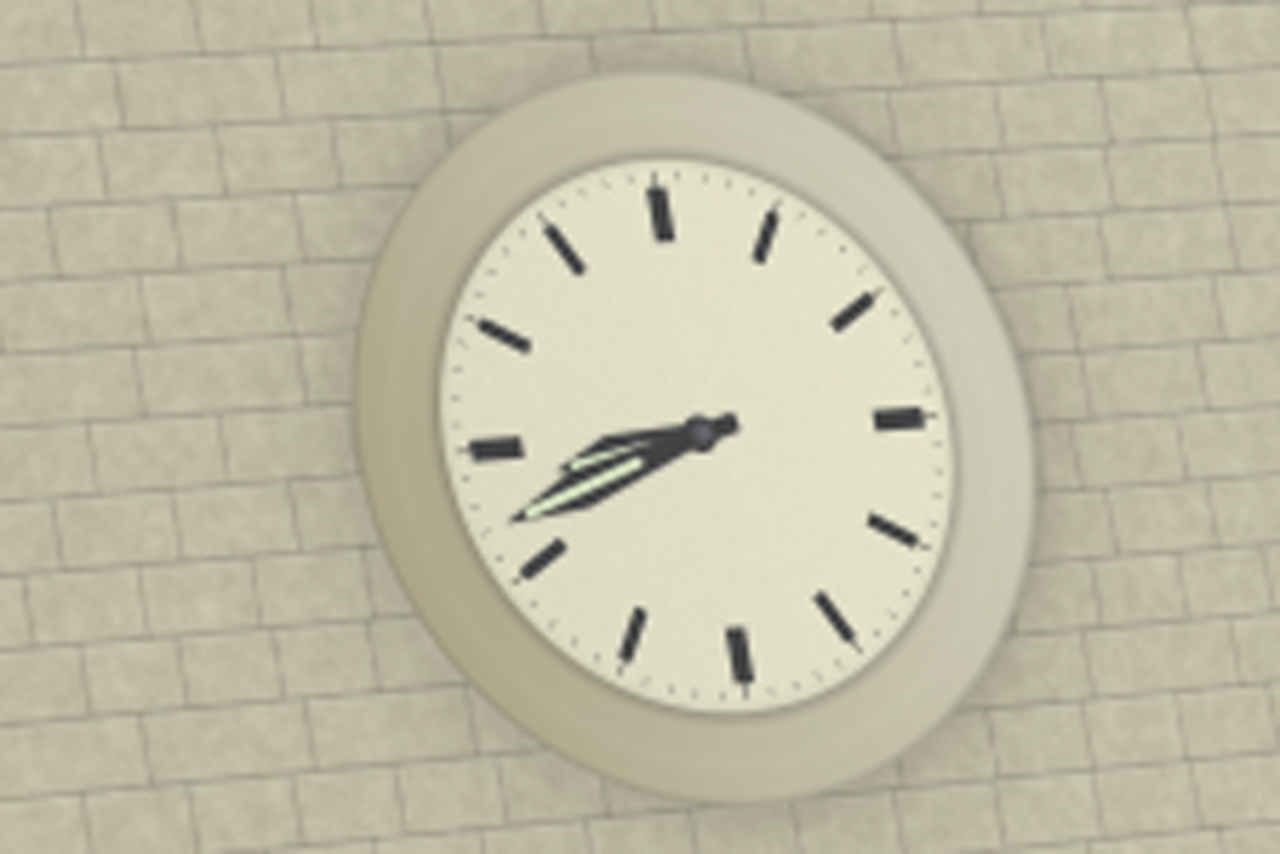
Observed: **8:42**
